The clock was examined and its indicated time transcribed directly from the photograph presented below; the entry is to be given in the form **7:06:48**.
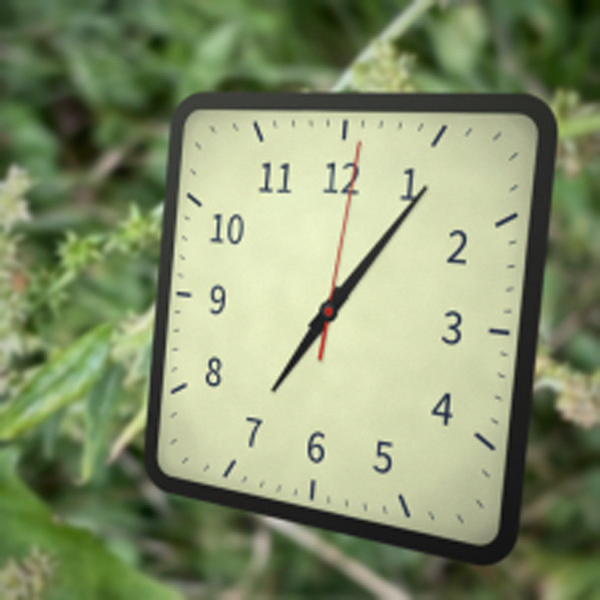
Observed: **7:06:01**
